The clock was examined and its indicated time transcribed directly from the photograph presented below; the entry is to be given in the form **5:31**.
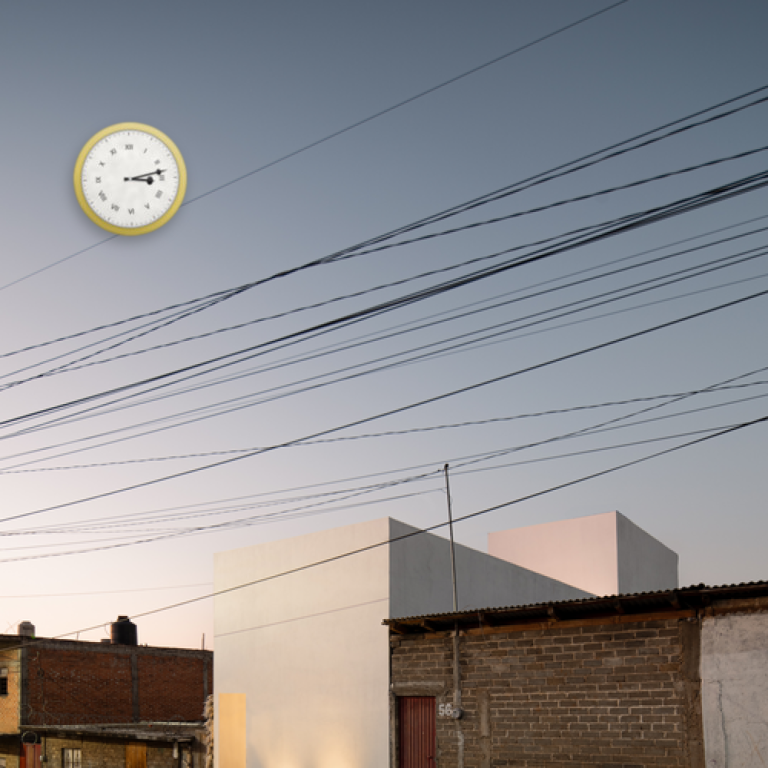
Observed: **3:13**
